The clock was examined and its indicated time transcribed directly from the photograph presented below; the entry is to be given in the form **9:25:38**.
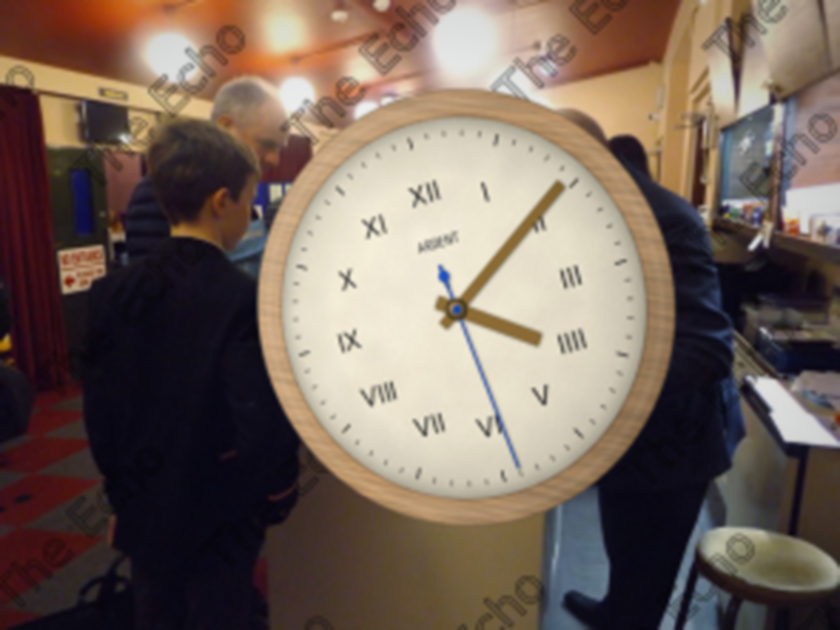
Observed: **4:09:29**
